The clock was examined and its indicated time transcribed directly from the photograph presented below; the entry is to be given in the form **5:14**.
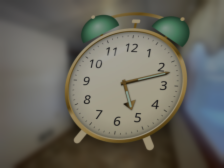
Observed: **5:12**
